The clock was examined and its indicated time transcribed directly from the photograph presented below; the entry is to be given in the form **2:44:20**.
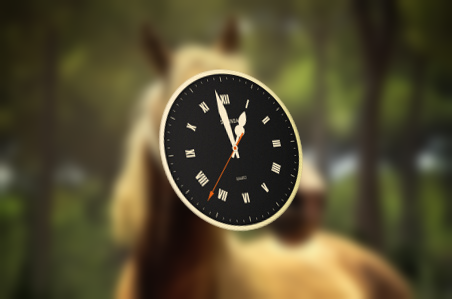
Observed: **12:58:37**
